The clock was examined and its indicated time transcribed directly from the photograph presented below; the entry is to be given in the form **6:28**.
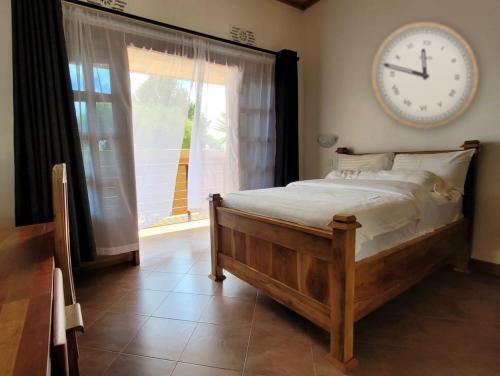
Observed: **11:47**
